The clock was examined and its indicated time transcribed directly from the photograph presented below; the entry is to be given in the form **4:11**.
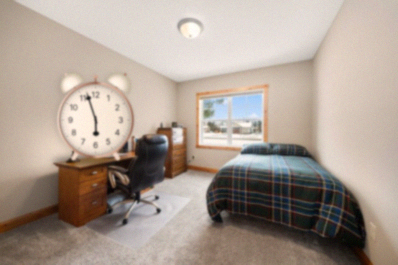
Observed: **5:57**
